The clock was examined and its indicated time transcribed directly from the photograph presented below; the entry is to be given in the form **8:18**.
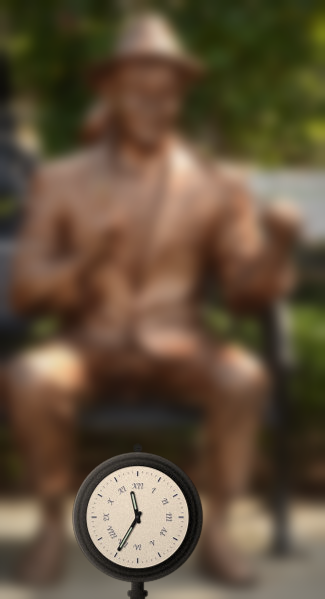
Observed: **11:35**
